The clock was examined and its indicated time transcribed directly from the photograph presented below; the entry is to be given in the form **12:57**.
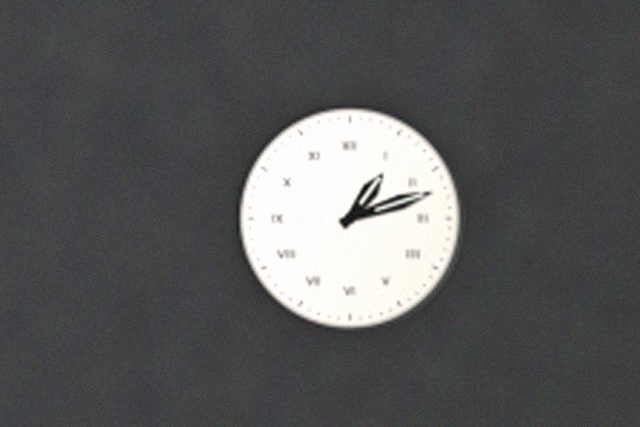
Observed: **1:12**
